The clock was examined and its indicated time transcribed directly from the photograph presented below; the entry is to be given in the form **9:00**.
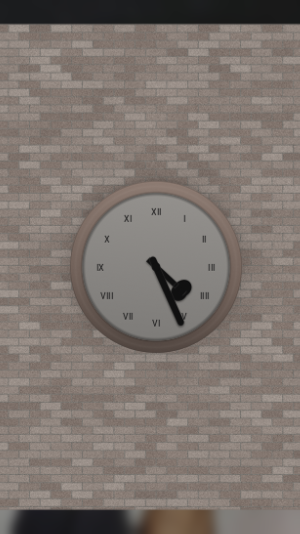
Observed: **4:26**
